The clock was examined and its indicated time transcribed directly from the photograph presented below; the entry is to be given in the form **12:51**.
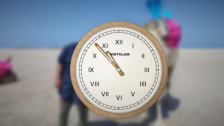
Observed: **10:53**
